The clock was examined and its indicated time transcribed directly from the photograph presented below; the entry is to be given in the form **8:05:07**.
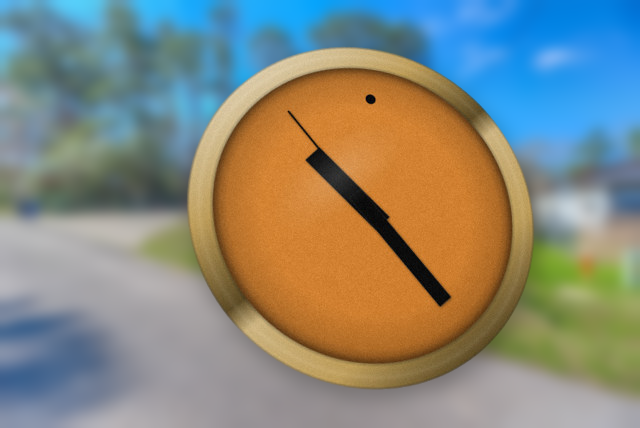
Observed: **10:22:53**
